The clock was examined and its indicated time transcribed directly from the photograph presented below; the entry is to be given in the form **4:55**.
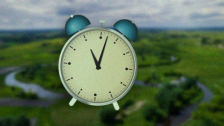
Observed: **11:02**
